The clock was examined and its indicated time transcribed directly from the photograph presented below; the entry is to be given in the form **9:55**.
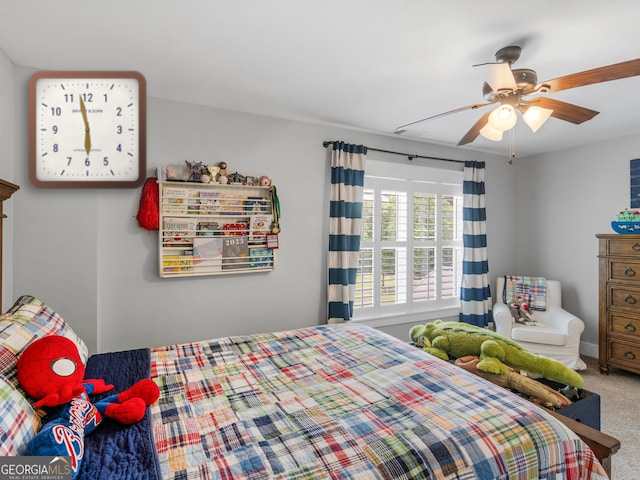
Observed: **5:58**
